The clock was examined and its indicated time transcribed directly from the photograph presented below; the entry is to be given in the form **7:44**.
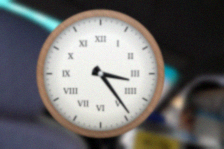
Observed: **3:24**
